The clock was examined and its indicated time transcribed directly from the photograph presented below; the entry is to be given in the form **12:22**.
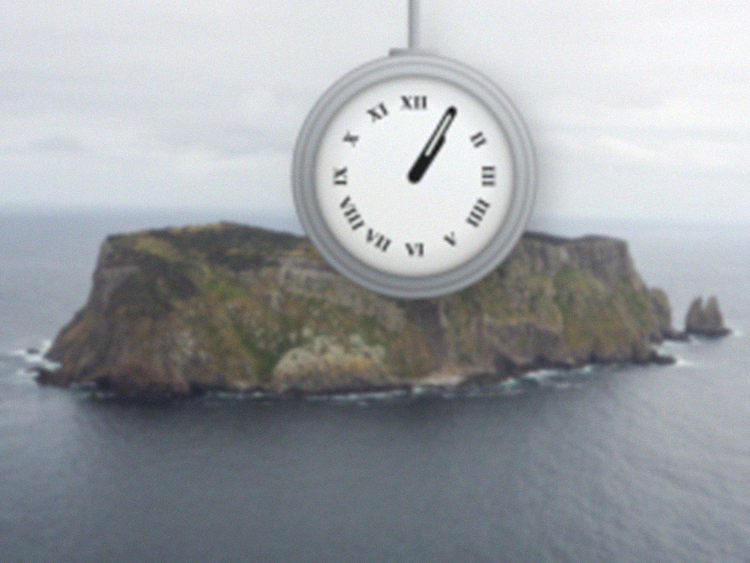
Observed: **1:05**
